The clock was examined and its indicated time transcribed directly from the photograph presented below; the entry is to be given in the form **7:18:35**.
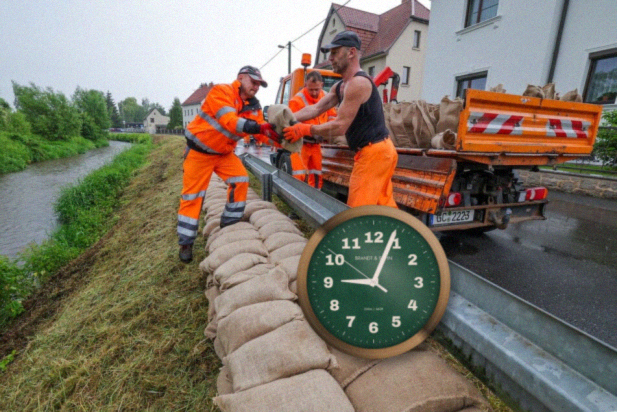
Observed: **9:03:51**
